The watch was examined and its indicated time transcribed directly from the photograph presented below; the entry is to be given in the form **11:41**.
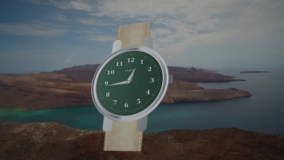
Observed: **12:44**
